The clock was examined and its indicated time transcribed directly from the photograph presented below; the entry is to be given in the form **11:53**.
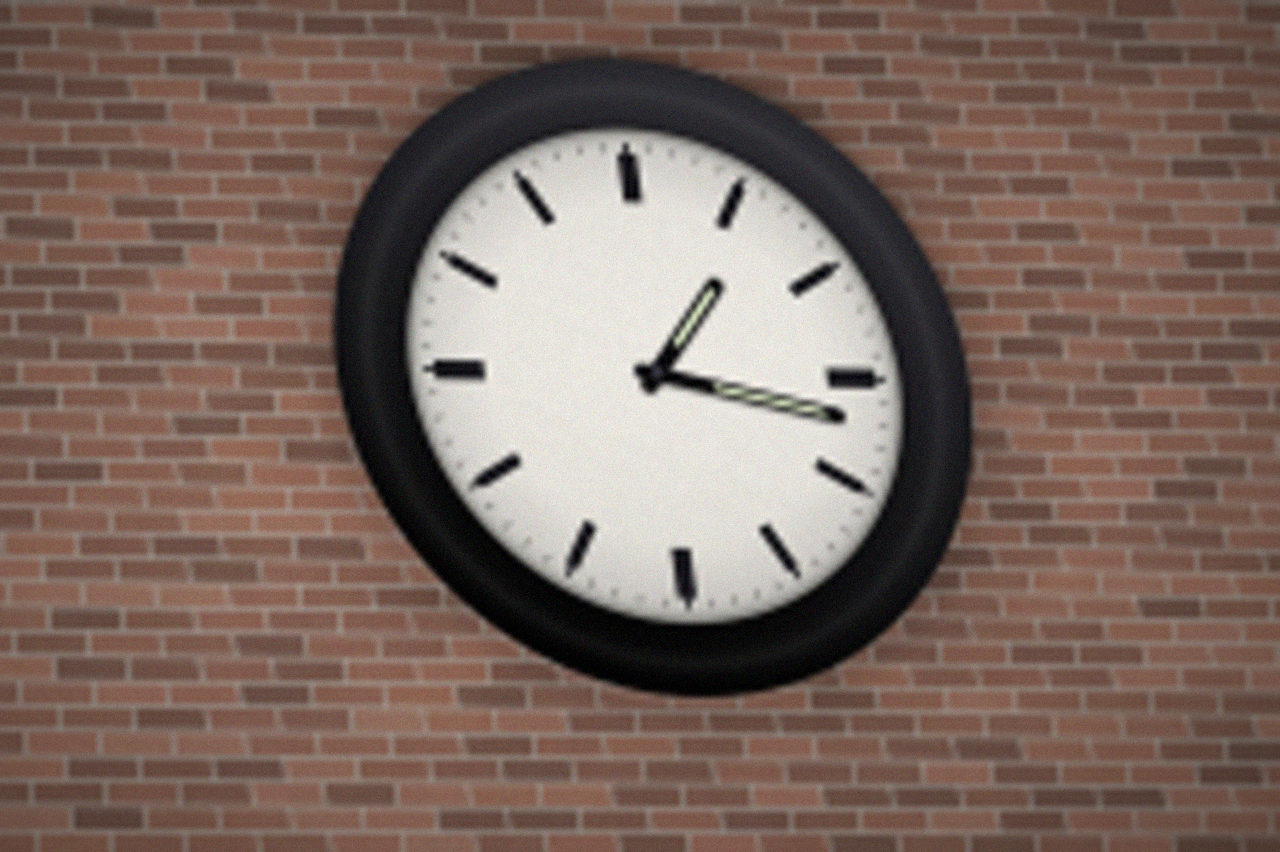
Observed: **1:17**
